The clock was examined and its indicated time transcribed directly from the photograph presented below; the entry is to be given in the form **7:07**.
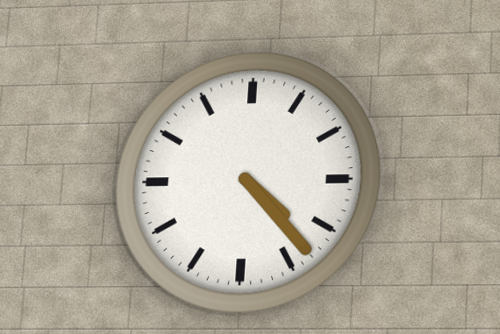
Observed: **4:23**
